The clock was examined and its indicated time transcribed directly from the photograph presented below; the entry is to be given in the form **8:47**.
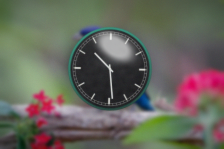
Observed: **10:29**
